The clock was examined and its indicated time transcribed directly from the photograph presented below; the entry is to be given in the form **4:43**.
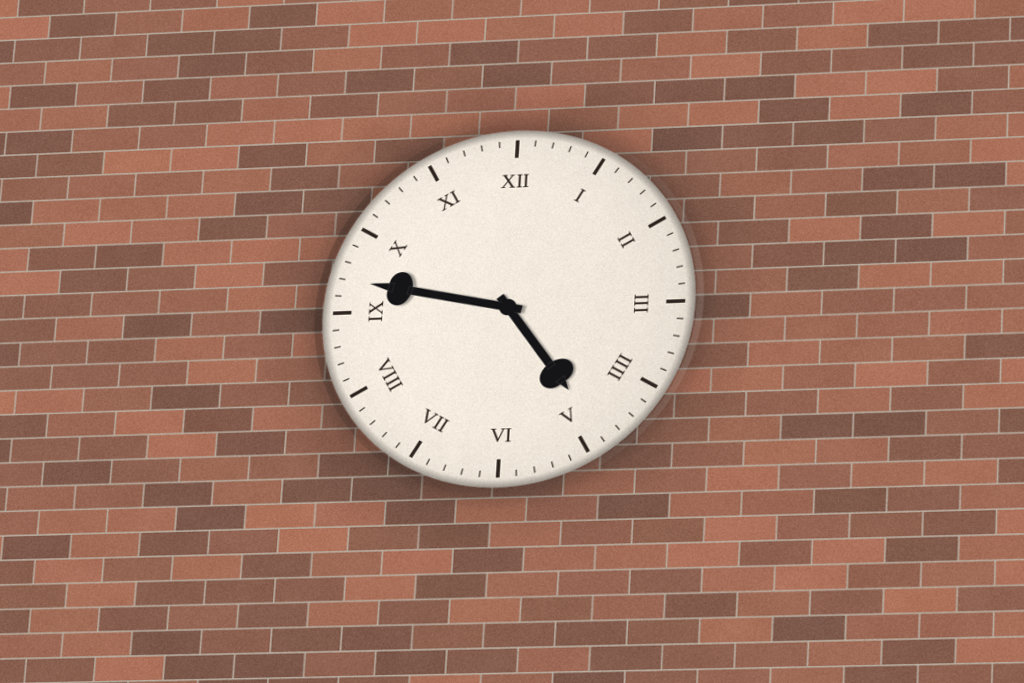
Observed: **4:47**
